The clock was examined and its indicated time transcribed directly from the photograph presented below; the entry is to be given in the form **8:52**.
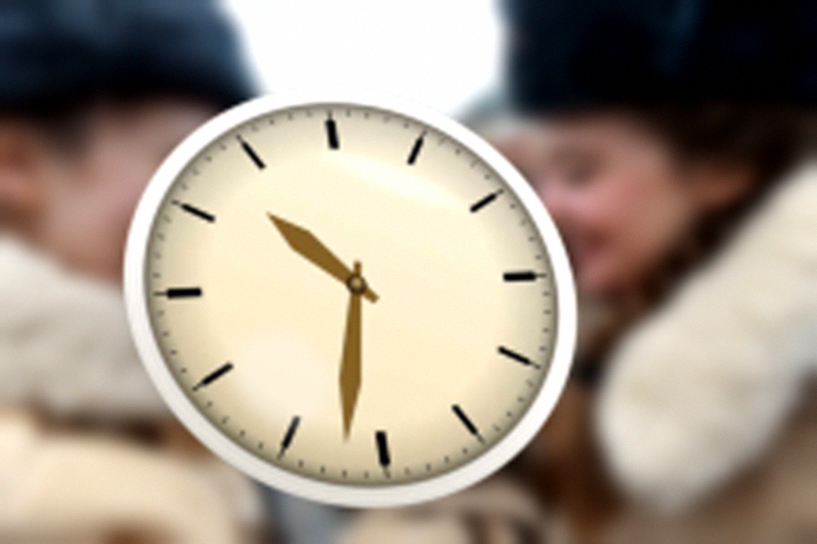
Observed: **10:32**
